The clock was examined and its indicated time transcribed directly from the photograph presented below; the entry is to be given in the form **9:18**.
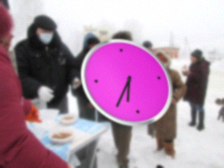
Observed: **6:36**
